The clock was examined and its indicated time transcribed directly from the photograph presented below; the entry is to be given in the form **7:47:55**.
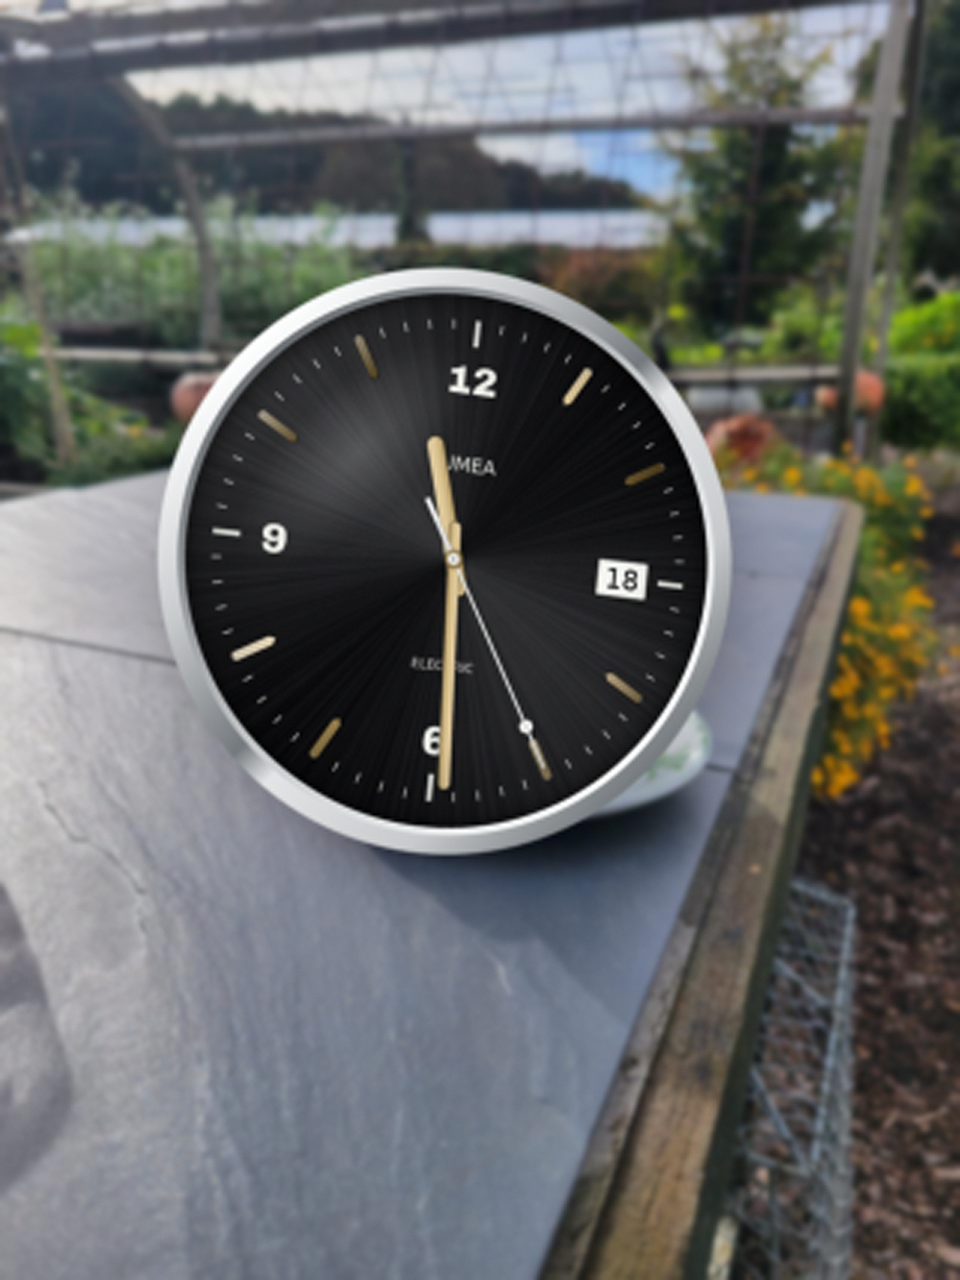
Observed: **11:29:25**
